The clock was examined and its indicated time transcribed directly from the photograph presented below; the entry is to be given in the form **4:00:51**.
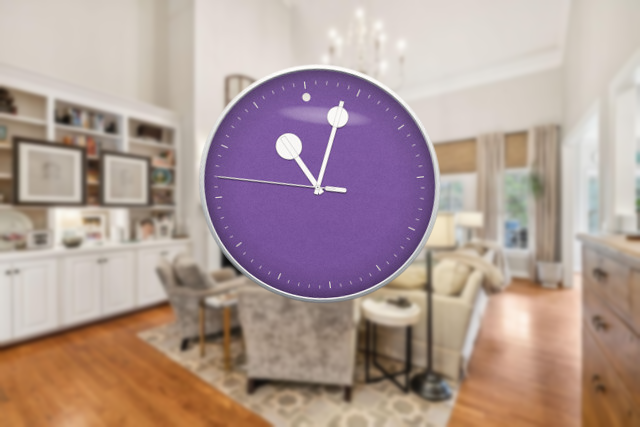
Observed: **11:03:47**
